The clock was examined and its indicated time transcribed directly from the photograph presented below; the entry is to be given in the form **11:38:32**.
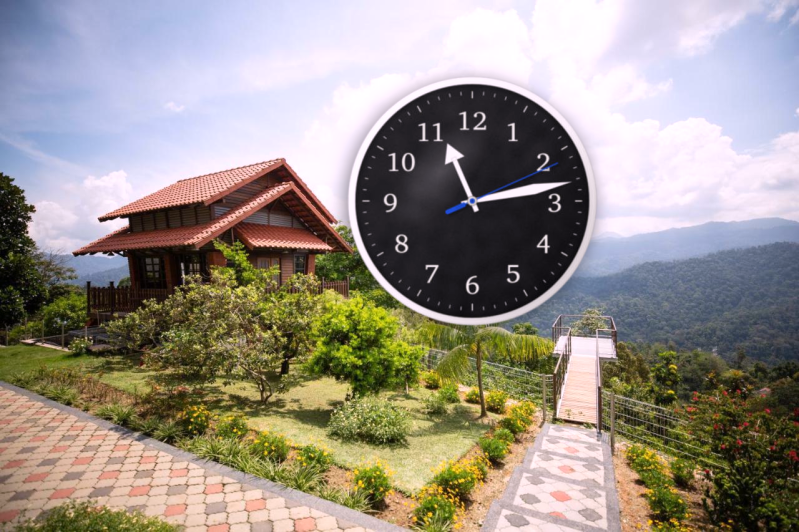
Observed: **11:13:11**
